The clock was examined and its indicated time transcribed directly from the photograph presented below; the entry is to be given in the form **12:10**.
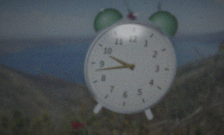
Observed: **9:43**
